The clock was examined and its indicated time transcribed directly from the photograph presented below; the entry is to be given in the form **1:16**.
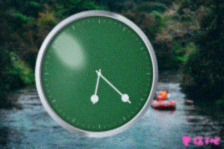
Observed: **6:22**
